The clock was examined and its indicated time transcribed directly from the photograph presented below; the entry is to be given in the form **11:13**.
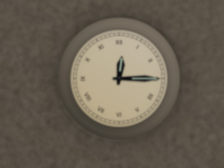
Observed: **12:15**
